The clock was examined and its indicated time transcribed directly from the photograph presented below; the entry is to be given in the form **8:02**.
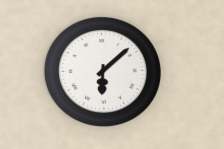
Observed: **6:08**
